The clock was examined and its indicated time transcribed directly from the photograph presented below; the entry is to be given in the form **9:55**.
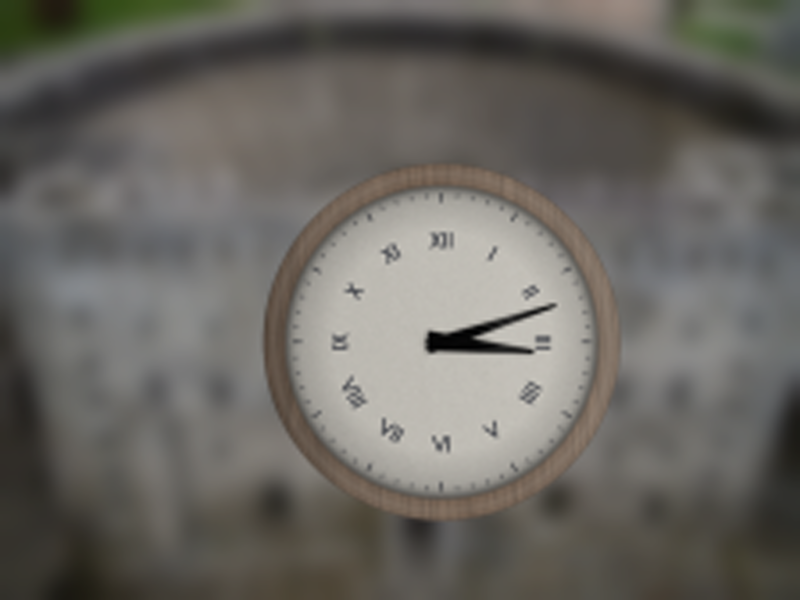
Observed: **3:12**
